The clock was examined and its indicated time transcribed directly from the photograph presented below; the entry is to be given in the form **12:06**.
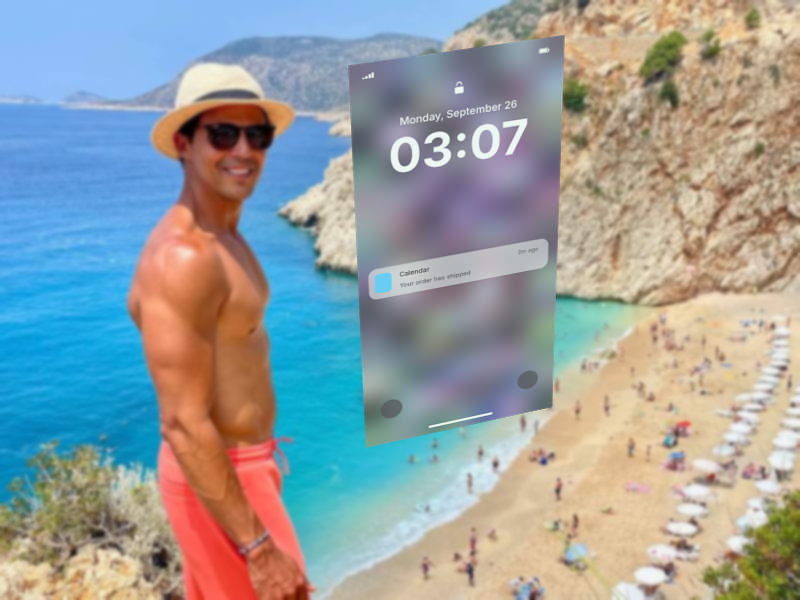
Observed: **3:07**
